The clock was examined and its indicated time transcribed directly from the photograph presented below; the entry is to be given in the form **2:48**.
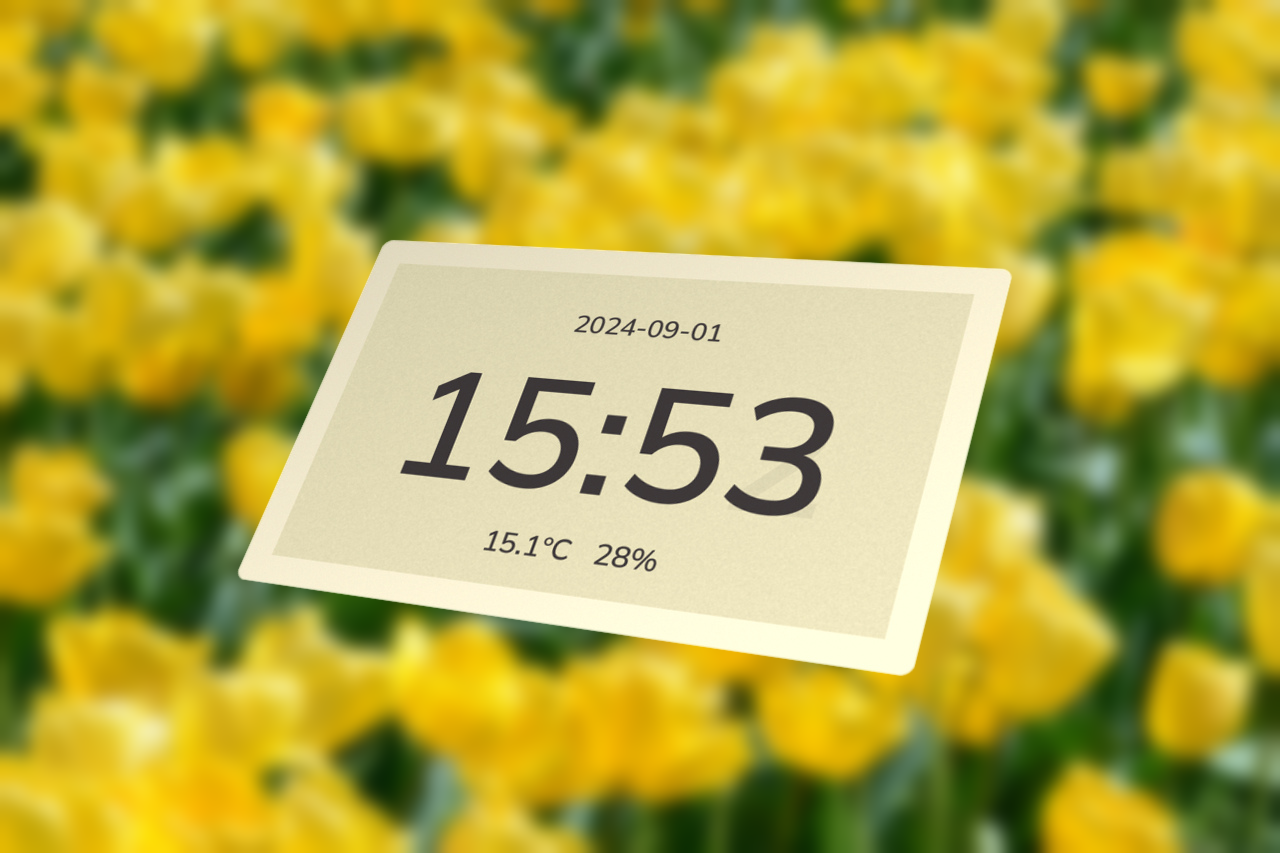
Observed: **15:53**
